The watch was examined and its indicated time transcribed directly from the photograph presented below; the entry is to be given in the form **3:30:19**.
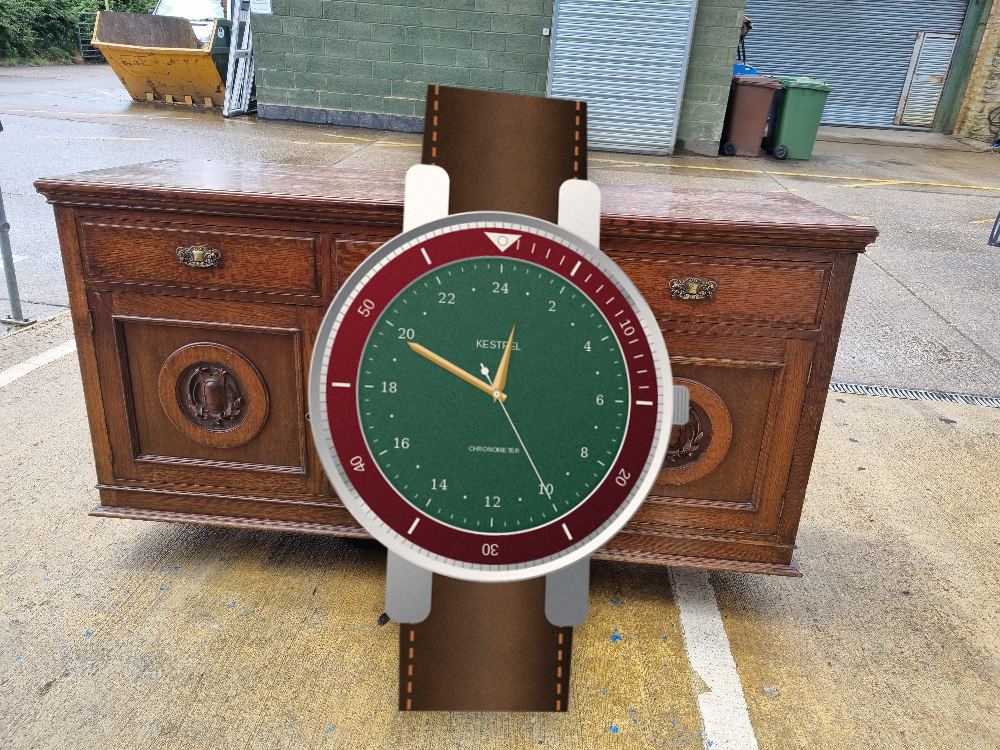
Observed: **0:49:25**
